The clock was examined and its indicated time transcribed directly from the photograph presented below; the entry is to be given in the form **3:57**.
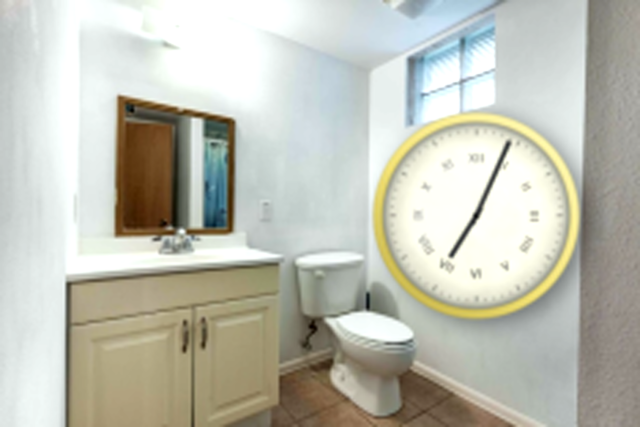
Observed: **7:04**
